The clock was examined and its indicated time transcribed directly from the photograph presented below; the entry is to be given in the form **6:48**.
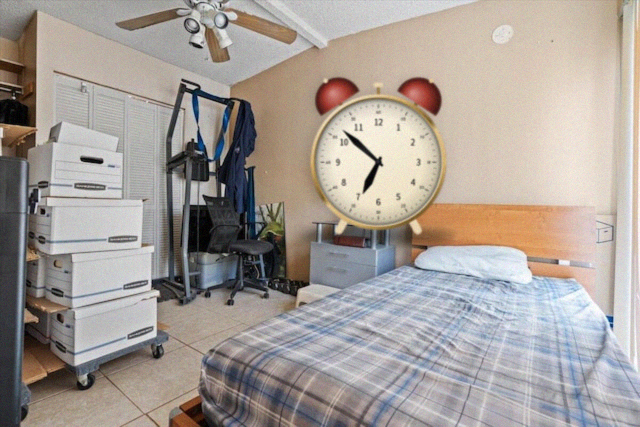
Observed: **6:52**
